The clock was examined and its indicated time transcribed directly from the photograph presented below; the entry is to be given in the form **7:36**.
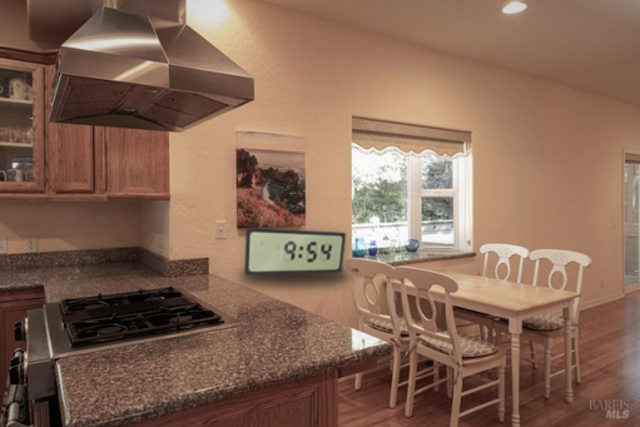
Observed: **9:54**
